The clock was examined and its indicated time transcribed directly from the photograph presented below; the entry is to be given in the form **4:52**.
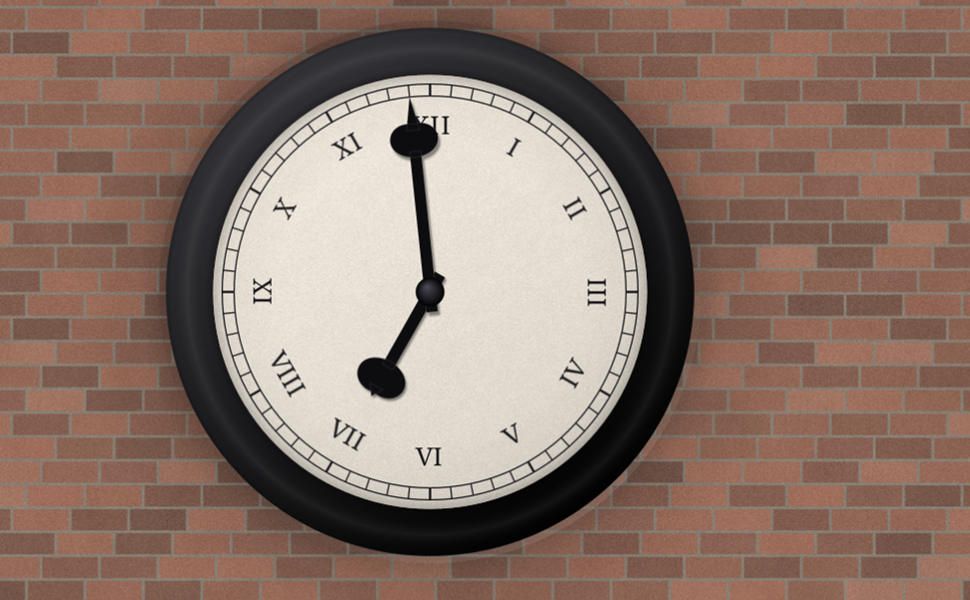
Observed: **6:59**
